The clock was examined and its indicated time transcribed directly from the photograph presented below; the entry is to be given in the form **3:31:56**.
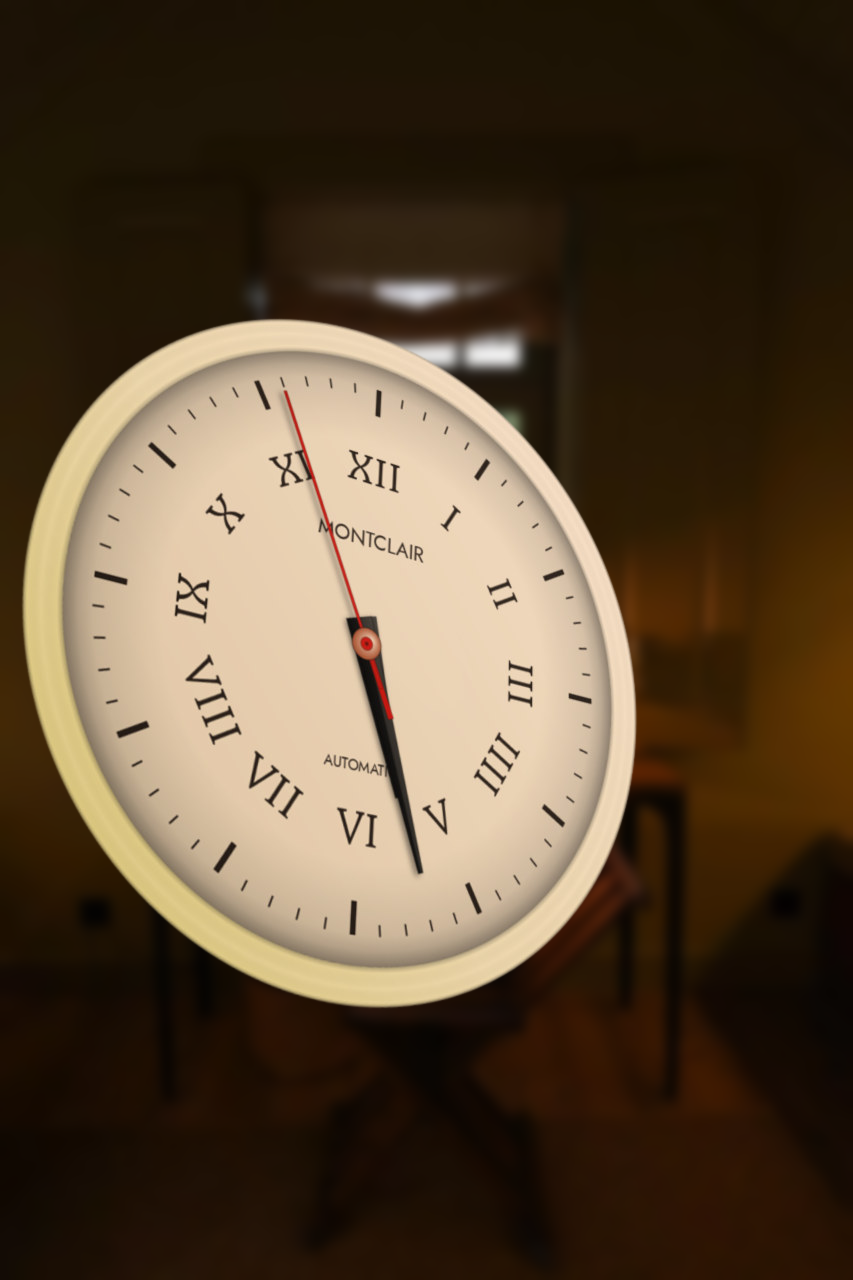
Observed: **5:26:56**
